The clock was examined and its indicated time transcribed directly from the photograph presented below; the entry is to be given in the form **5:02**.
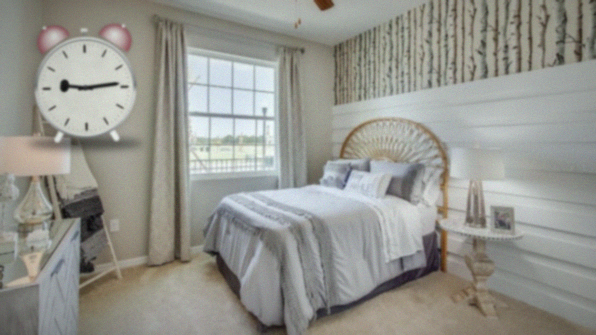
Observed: **9:14**
